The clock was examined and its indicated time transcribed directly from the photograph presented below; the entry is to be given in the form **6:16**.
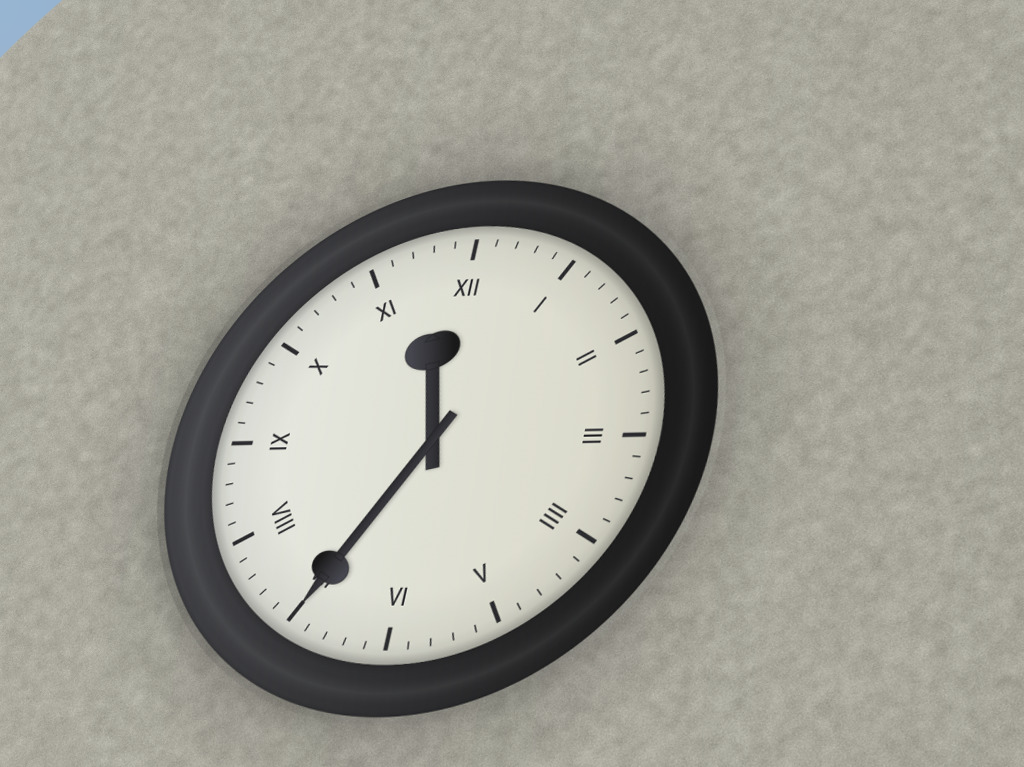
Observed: **11:35**
